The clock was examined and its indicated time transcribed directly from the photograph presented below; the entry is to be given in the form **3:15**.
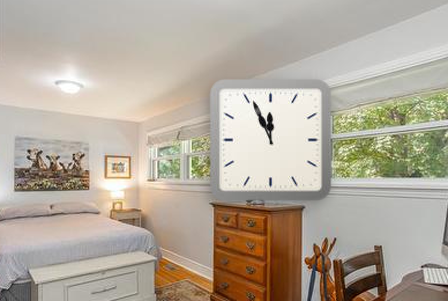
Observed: **11:56**
